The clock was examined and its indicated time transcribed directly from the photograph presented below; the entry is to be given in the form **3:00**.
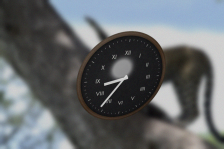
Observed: **8:36**
